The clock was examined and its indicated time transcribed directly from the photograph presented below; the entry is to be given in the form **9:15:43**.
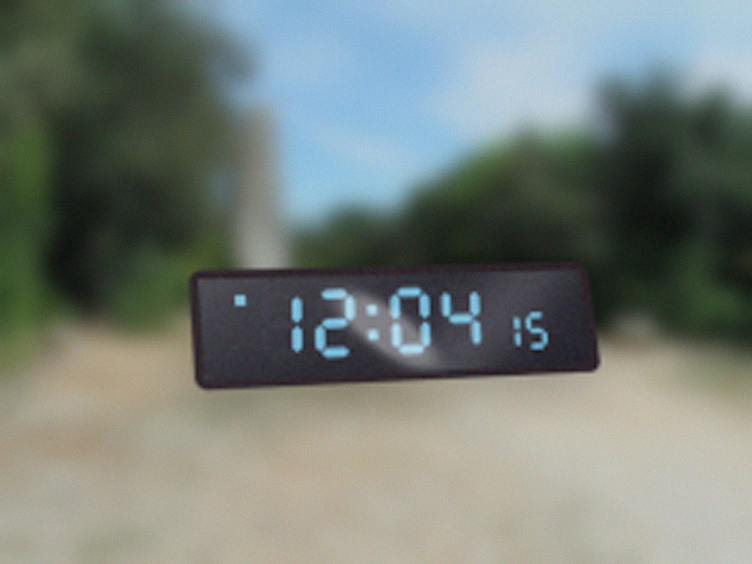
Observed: **12:04:15**
